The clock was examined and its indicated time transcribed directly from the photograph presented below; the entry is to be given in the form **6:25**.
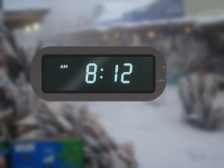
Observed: **8:12**
